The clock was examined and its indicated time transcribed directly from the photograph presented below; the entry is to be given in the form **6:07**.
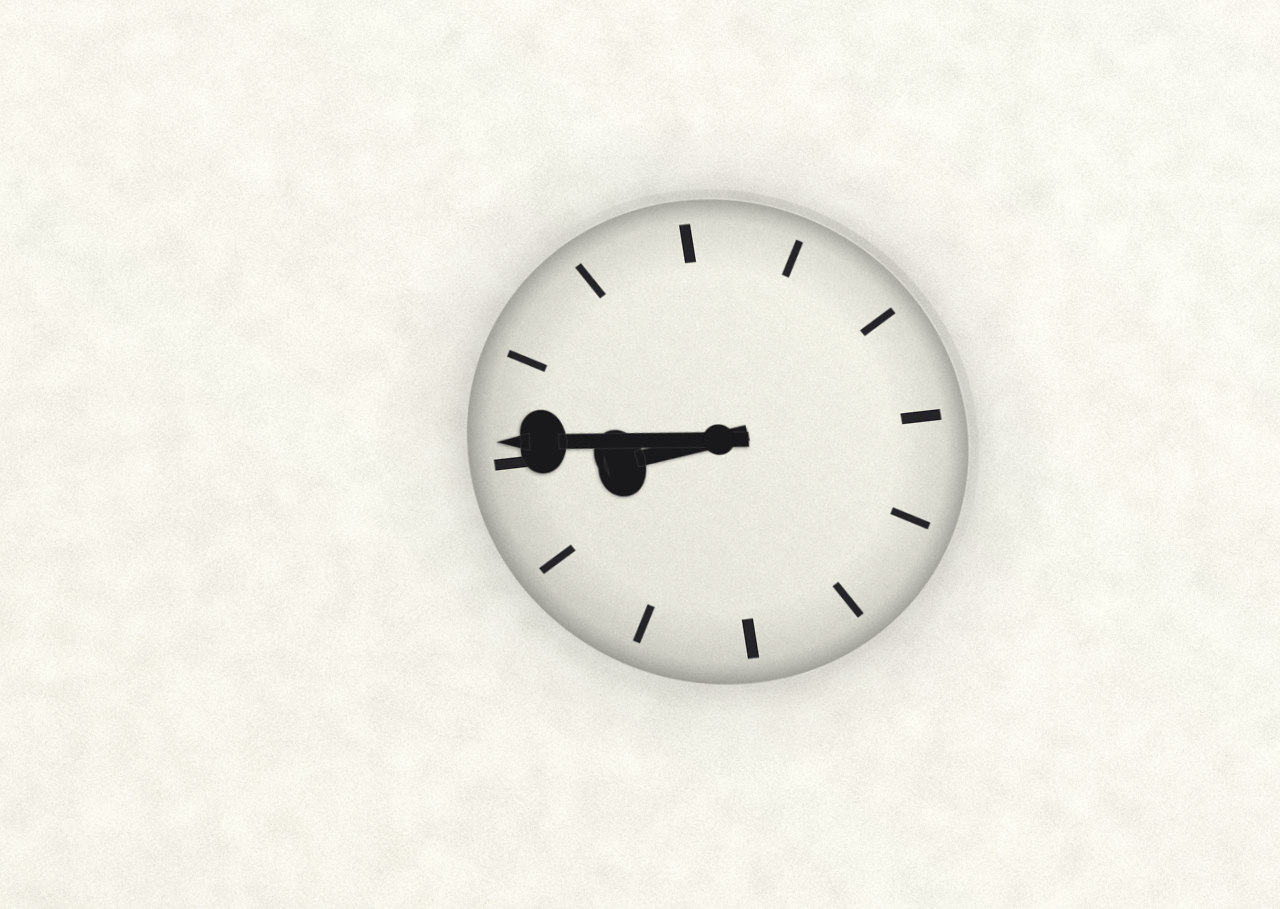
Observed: **8:46**
